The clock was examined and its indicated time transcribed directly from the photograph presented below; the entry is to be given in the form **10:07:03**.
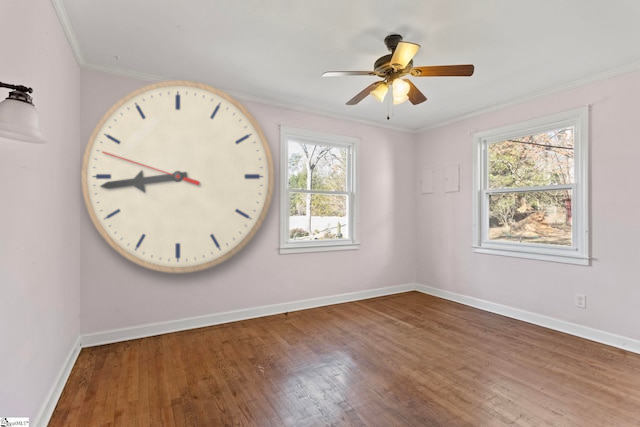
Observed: **8:43:48**
